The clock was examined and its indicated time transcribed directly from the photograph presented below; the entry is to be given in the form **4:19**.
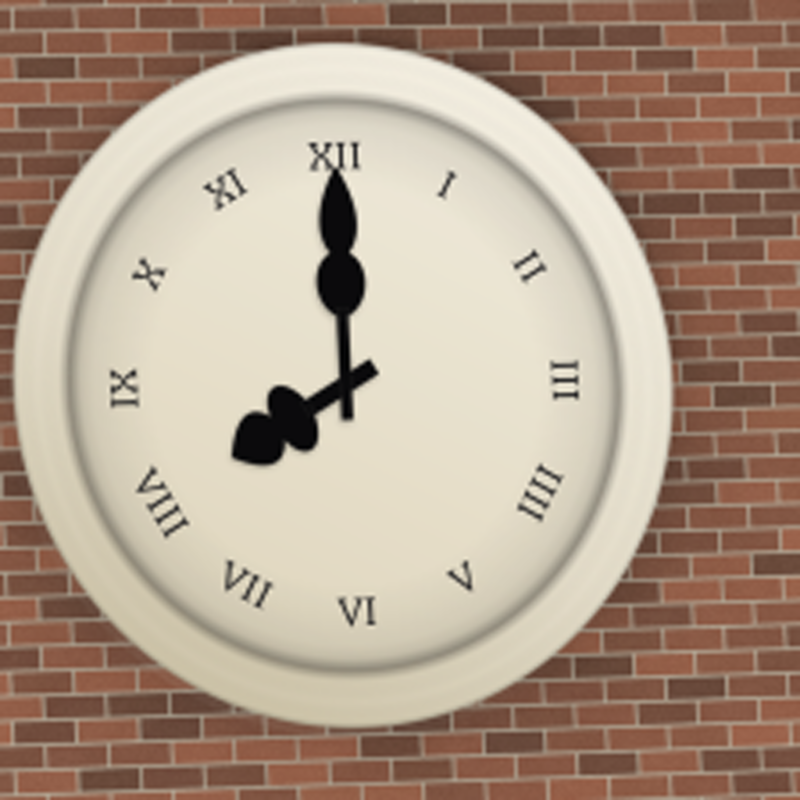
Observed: **8:00**
